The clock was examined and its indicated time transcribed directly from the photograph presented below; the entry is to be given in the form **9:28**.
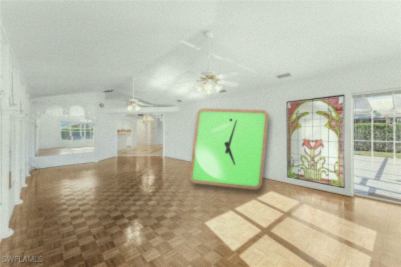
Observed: **5:02**
